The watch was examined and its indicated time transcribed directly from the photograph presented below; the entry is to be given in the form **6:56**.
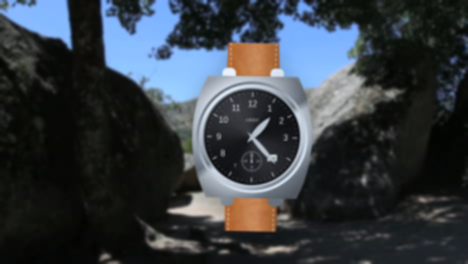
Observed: **1:23**
